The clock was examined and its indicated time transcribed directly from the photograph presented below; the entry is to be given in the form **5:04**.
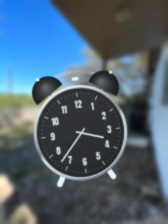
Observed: **3:37**
